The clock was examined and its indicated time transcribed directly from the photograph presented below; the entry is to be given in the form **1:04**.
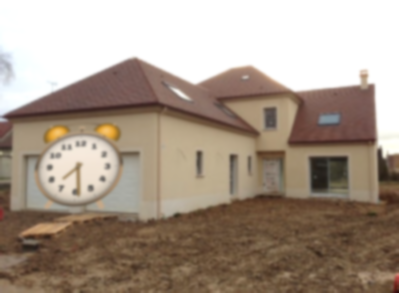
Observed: **7:29**
